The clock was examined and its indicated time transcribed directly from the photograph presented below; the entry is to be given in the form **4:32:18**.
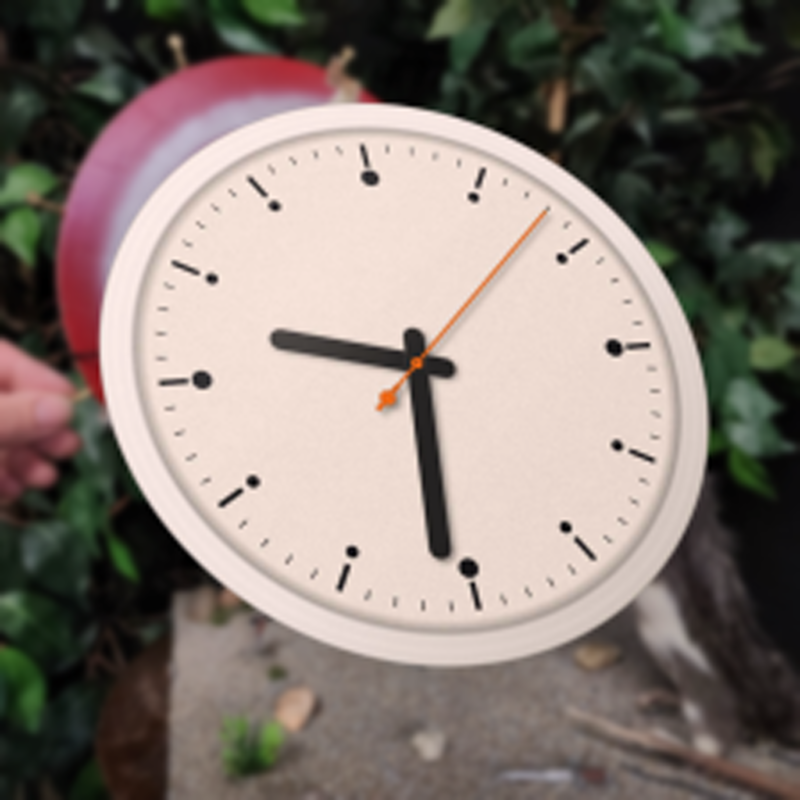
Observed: **9:31:08**
